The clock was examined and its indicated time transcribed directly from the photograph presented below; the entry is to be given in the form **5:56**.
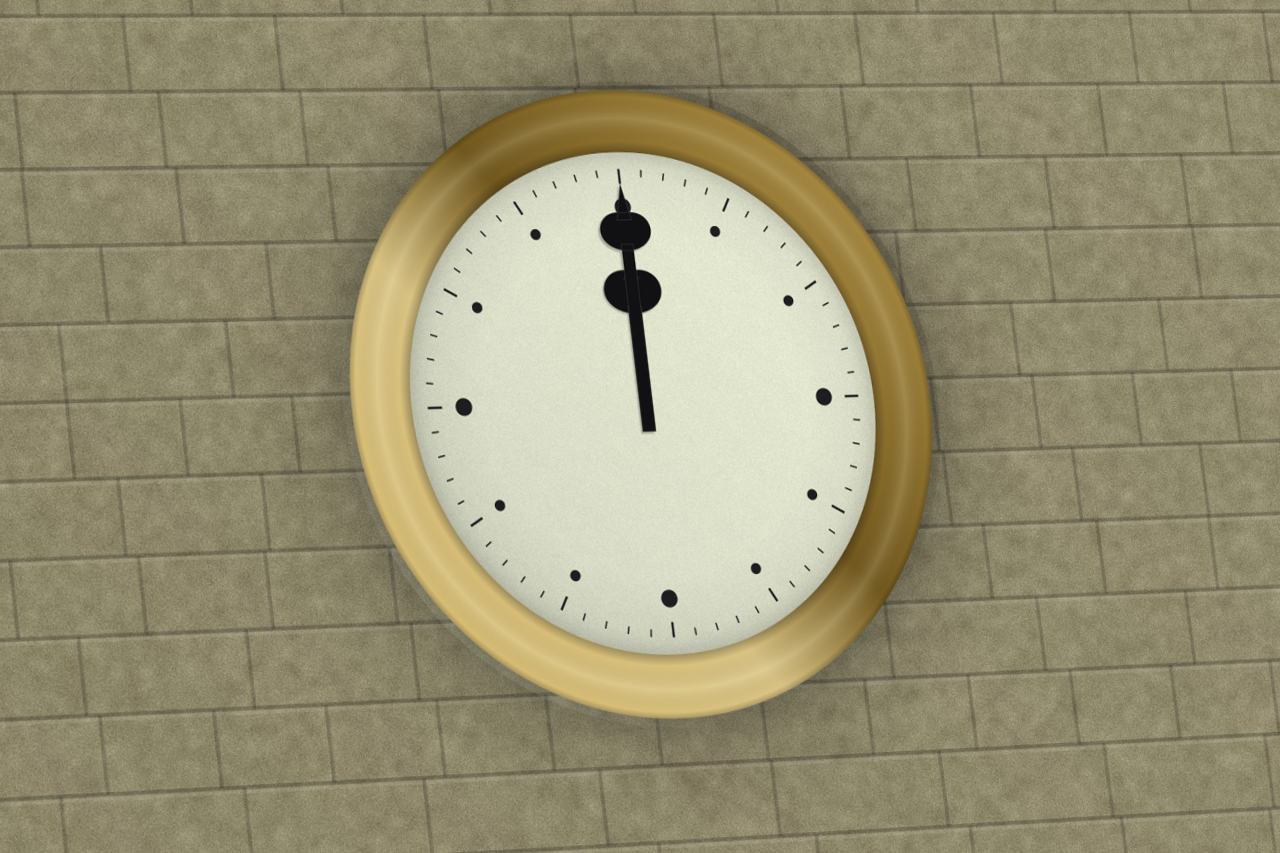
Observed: **12:00**
